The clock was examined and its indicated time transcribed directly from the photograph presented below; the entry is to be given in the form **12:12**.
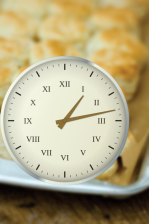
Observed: **1:13**
